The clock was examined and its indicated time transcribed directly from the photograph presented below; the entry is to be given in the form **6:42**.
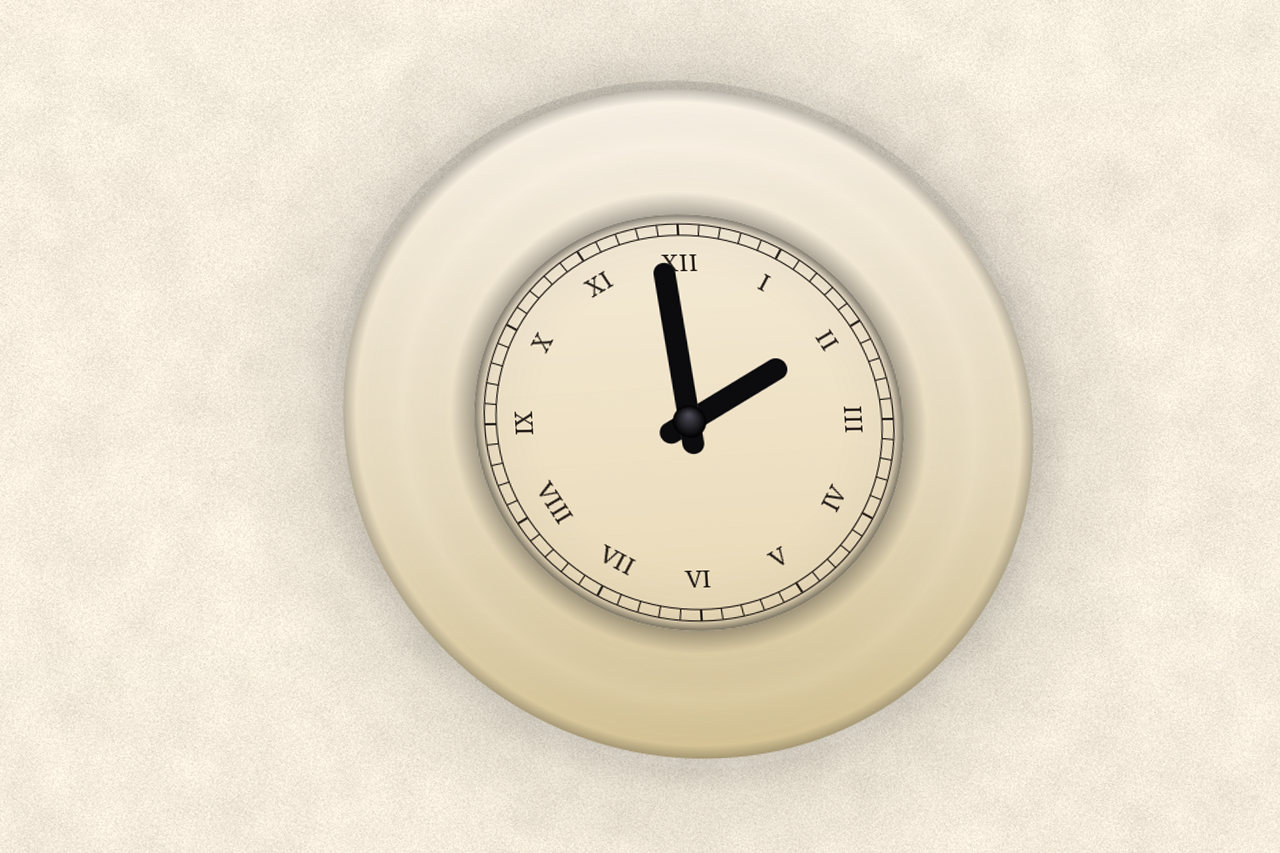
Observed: **1:59**
